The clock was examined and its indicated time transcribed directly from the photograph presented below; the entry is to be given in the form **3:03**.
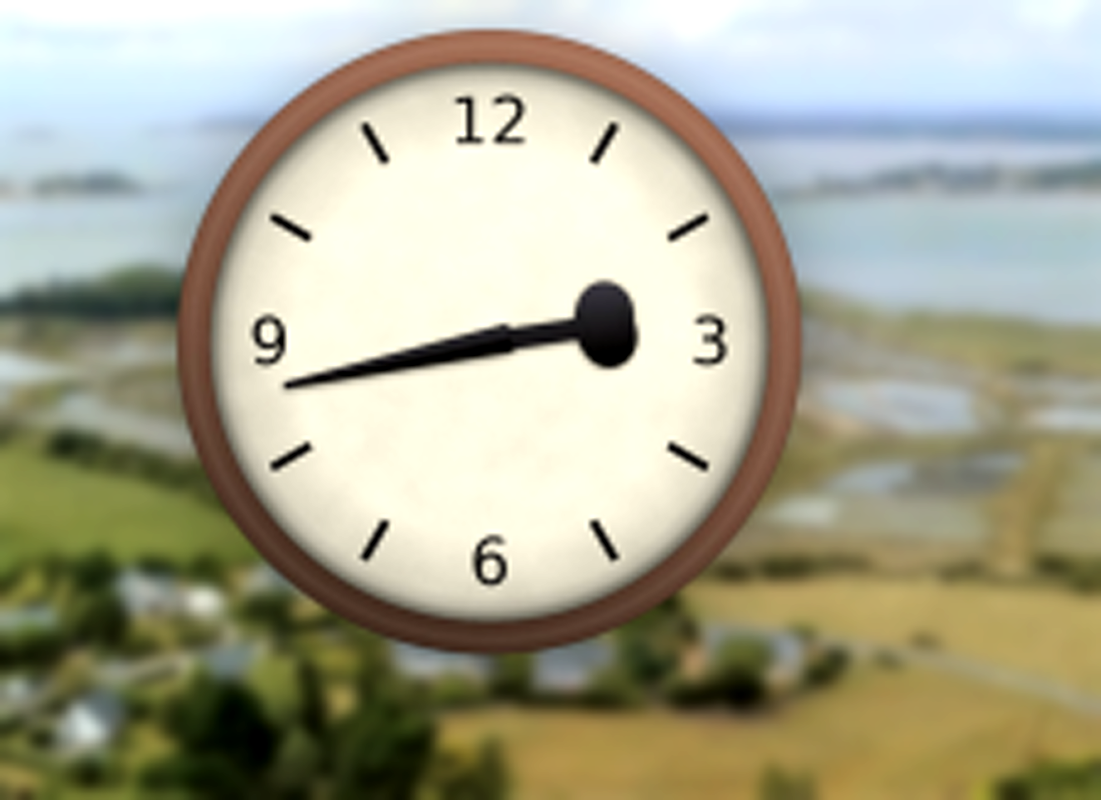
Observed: **2:43**
